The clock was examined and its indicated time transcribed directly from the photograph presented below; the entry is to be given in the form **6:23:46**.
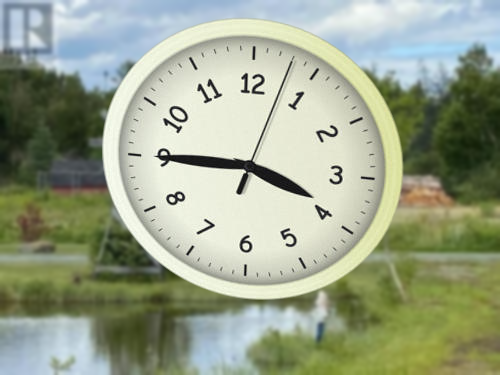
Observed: **3:45:03**
